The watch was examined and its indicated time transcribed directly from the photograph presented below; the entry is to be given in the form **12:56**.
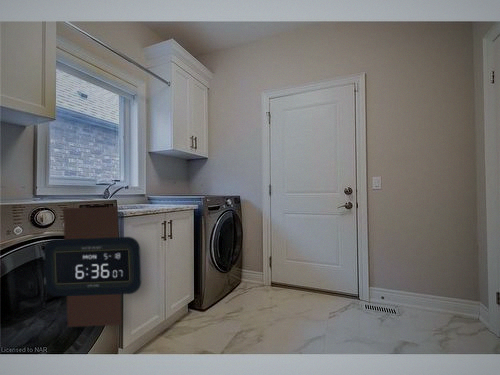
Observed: **6:36**
